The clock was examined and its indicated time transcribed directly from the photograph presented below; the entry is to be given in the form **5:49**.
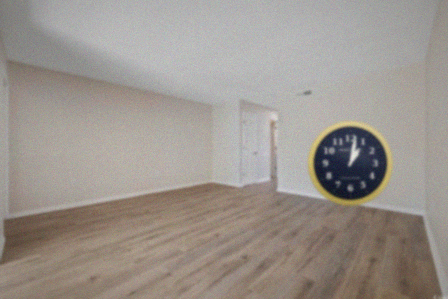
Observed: **1:02**
